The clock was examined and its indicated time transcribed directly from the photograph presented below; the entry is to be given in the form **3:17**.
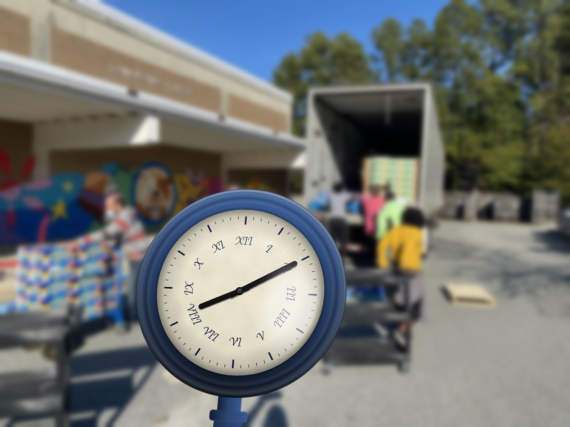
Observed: **8:10**
